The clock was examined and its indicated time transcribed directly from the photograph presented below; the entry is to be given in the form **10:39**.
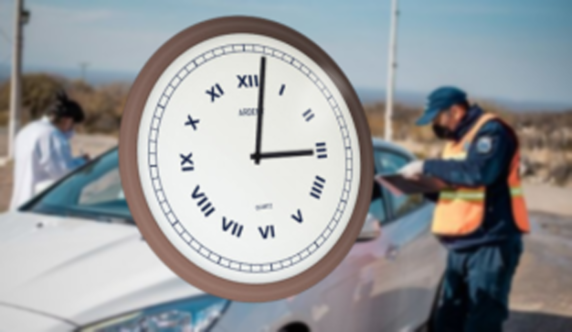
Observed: **3:02**
